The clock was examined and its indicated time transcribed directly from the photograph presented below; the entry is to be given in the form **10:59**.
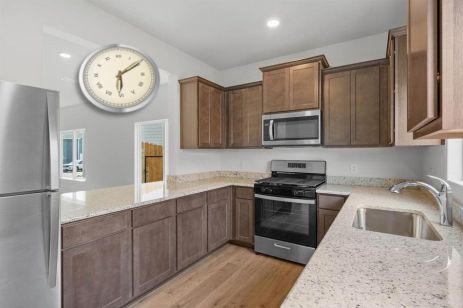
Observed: **6:09**
